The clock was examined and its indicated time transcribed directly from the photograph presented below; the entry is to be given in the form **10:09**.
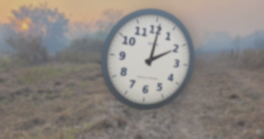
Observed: **2:01**
